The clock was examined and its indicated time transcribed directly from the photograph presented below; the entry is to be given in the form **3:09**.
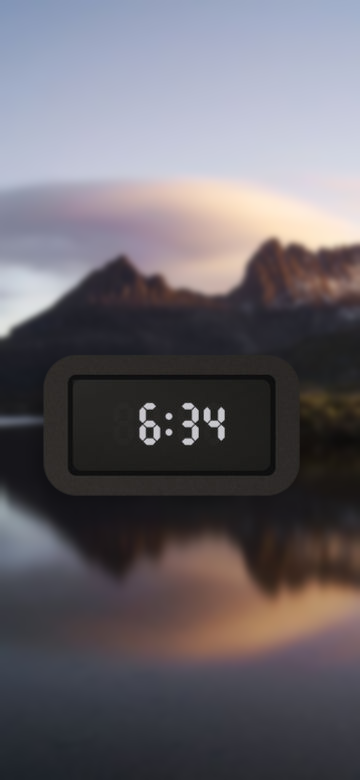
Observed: **6:34**
